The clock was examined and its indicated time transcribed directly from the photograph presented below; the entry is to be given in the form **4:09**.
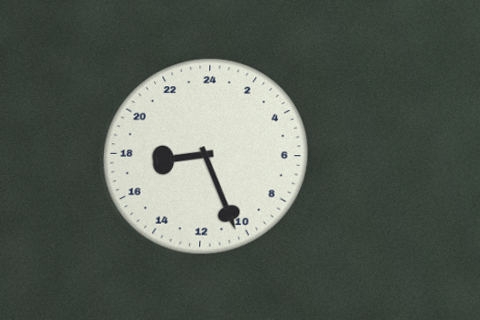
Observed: **17:26**
